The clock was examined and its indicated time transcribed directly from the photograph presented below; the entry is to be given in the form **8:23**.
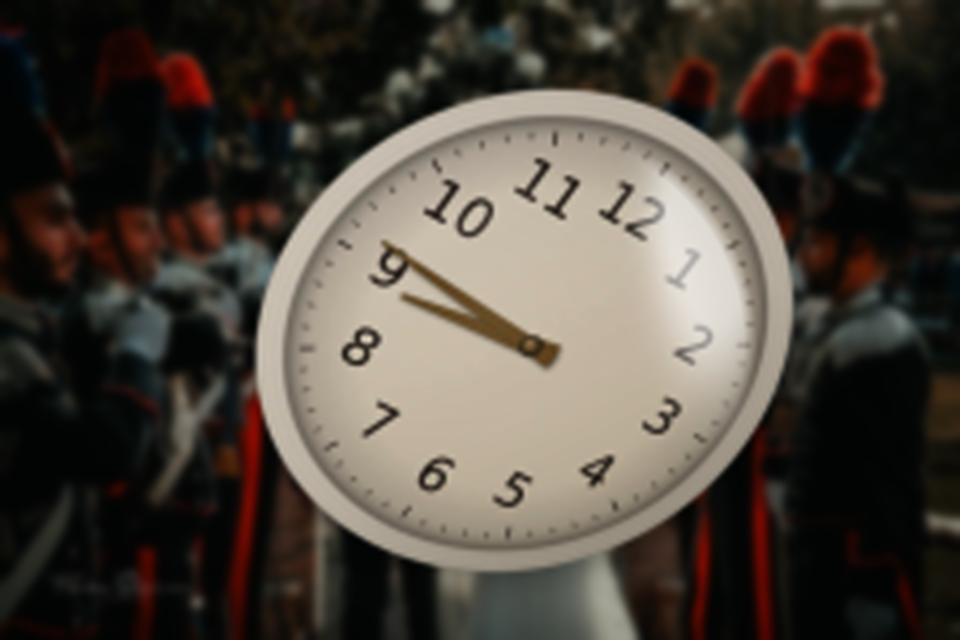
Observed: **8:46**
